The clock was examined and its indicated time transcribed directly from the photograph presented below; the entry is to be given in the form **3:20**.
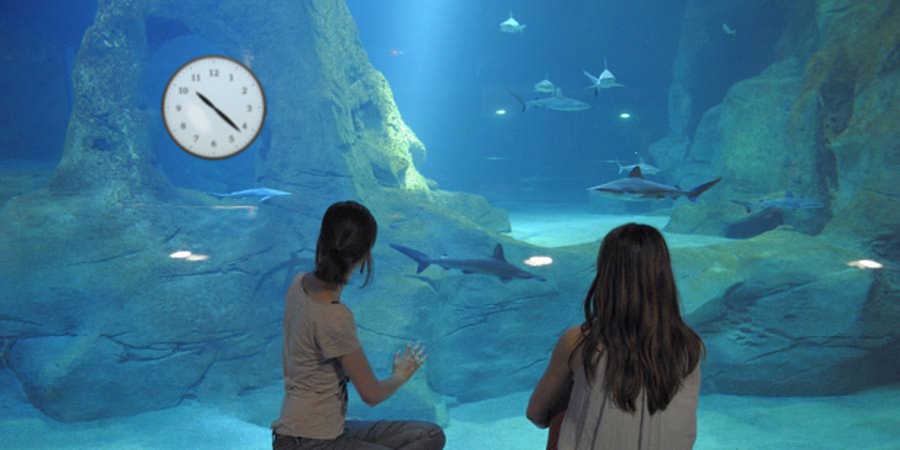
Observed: **10:22**
